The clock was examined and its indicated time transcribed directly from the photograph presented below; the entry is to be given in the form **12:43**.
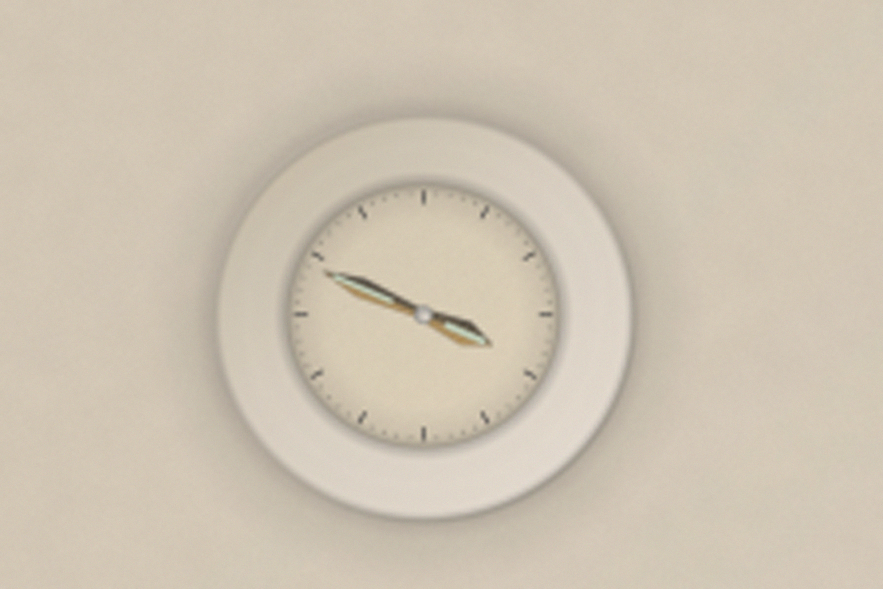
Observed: **3:49**
